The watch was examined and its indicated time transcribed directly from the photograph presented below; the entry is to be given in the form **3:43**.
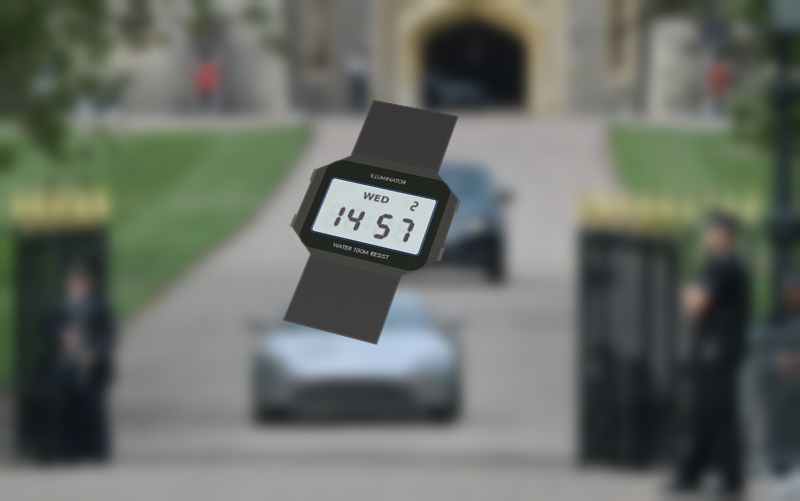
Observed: **14:57**
